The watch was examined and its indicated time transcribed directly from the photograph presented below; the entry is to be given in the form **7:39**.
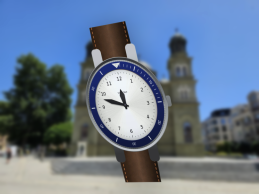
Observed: **11:48**
